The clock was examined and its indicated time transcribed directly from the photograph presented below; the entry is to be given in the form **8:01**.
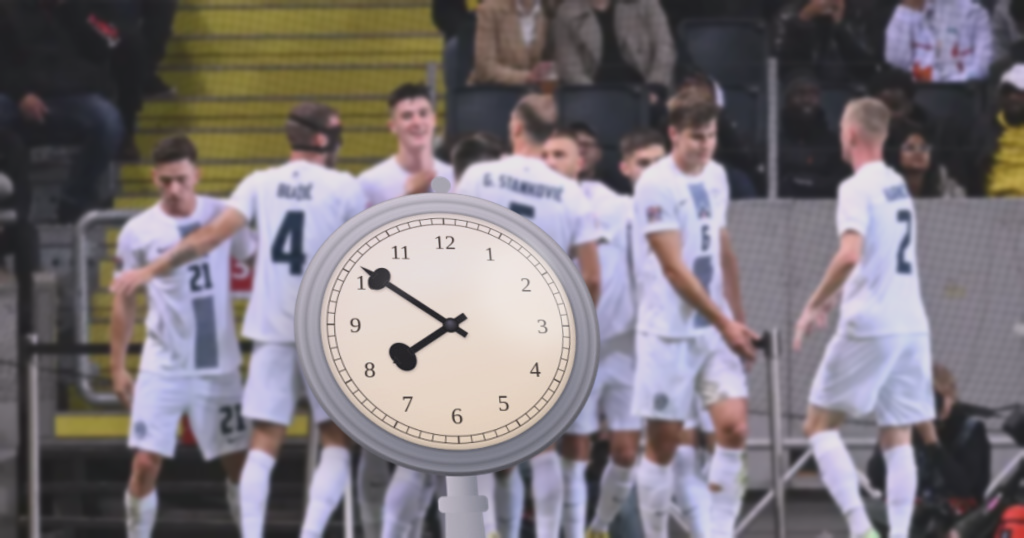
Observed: **7:51**
